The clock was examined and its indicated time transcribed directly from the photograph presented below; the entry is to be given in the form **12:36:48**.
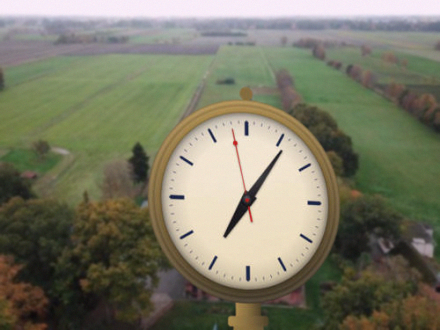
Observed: **7:05:58**
